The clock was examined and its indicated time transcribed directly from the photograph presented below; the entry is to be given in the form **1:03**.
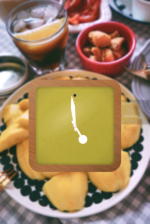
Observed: **4:59**
